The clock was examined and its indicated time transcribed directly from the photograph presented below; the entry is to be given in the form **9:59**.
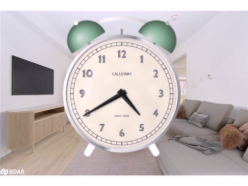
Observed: **4:40**
